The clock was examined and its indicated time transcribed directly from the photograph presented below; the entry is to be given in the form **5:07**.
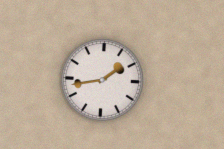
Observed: **1:43**
